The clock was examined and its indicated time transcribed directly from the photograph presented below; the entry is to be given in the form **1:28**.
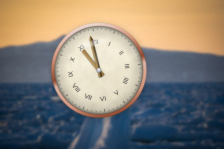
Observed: **10:59**
